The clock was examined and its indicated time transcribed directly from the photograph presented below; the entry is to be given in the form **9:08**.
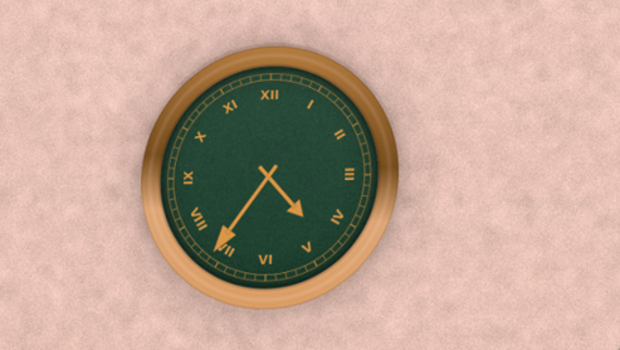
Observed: **4:36**
